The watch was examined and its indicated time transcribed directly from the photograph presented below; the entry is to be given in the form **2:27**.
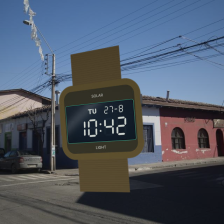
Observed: **10:42**
